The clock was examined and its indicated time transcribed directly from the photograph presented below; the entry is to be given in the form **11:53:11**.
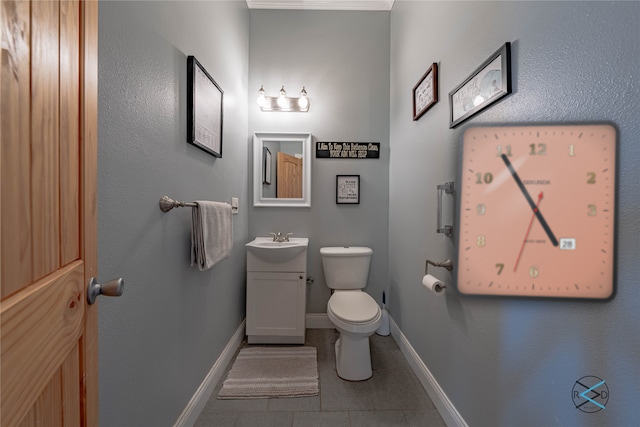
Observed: **4:54:33**
